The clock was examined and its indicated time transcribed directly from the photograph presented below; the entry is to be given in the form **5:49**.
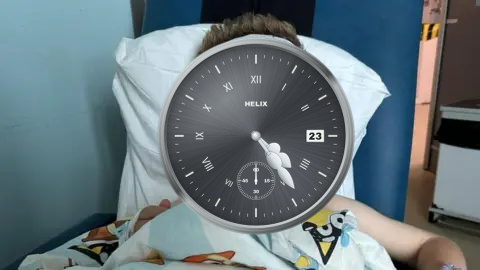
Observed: **4:24**
